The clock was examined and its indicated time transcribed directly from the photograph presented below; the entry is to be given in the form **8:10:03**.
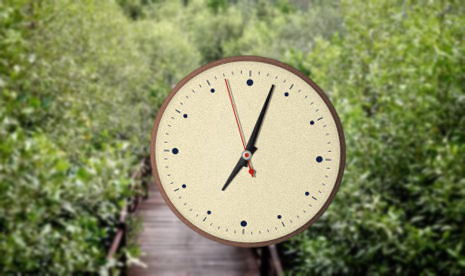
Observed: **7:02:57**
